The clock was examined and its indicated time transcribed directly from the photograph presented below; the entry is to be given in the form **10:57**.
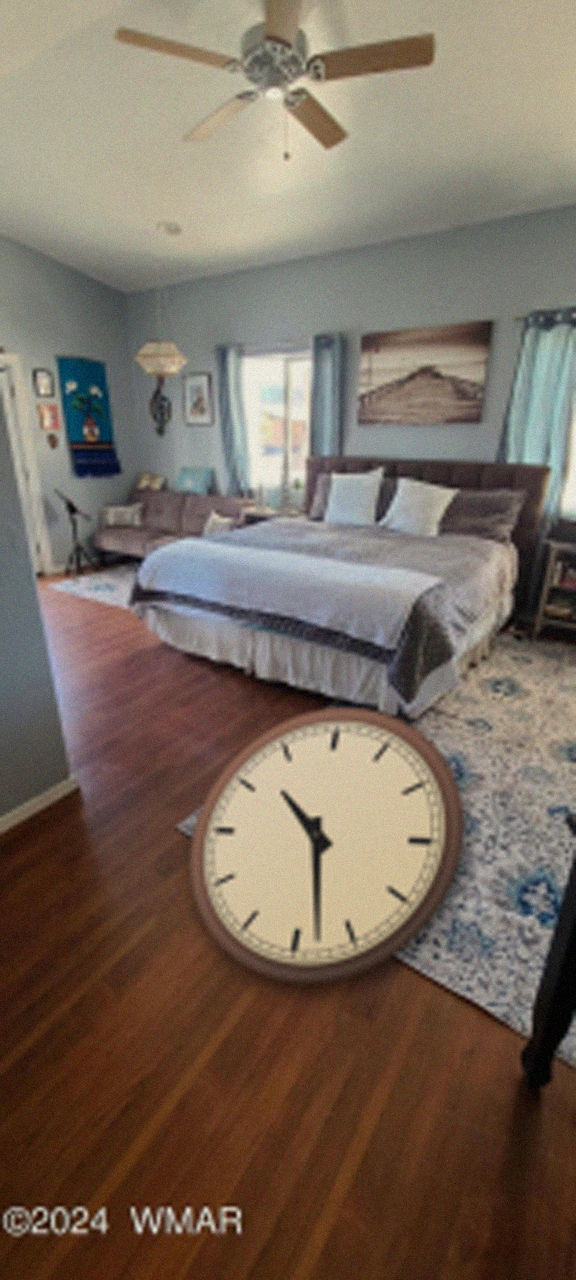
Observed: **10:28**
